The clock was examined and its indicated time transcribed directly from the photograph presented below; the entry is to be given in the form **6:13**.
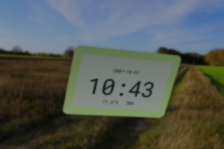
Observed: **10:43**
